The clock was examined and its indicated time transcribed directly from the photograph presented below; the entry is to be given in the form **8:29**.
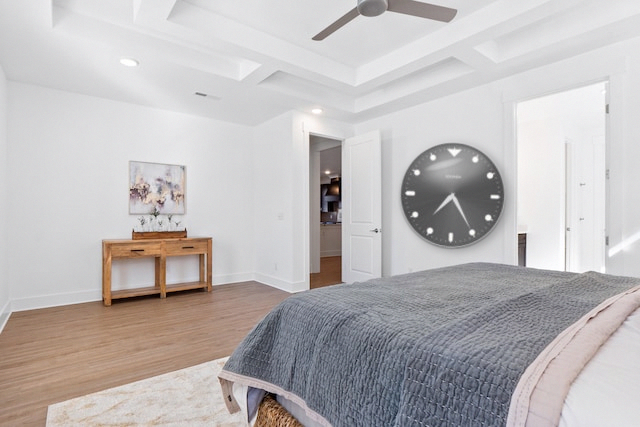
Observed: **7:25**
